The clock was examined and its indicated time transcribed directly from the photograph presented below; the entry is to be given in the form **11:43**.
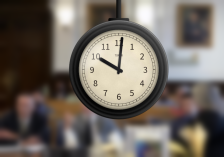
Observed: **10:01**
